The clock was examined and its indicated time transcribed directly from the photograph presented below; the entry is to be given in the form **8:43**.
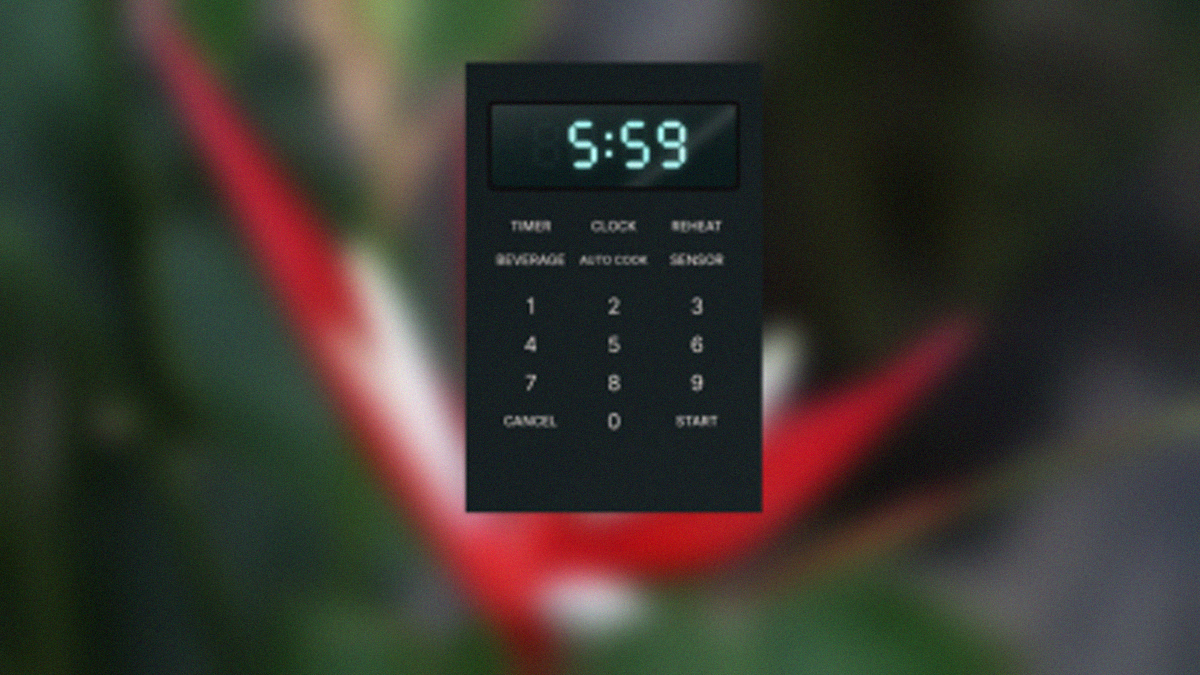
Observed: **5:59**
